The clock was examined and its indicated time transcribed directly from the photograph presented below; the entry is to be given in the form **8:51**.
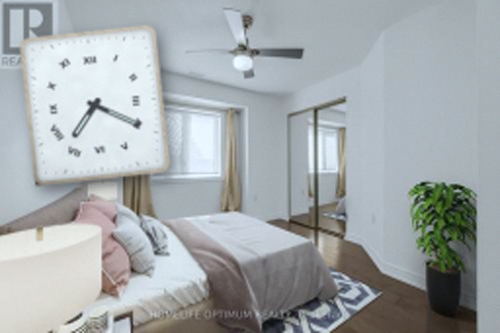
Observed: **7:20**
